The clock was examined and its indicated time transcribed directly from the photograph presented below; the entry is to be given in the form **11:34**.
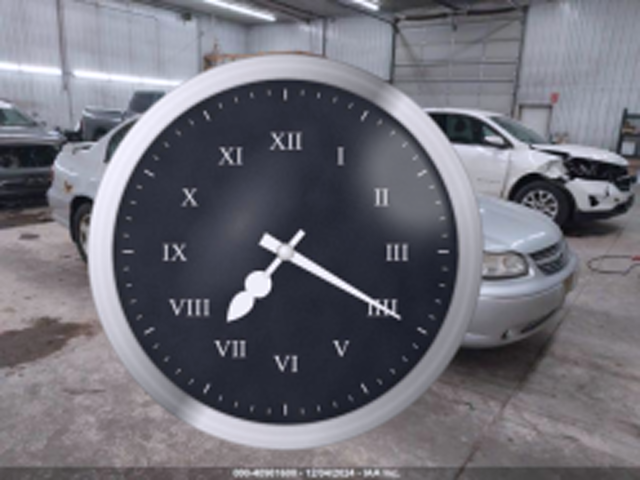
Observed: **7:20**
